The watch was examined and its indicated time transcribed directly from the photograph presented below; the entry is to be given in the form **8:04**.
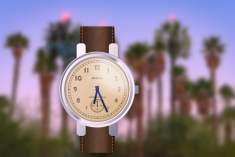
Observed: **6:26**
